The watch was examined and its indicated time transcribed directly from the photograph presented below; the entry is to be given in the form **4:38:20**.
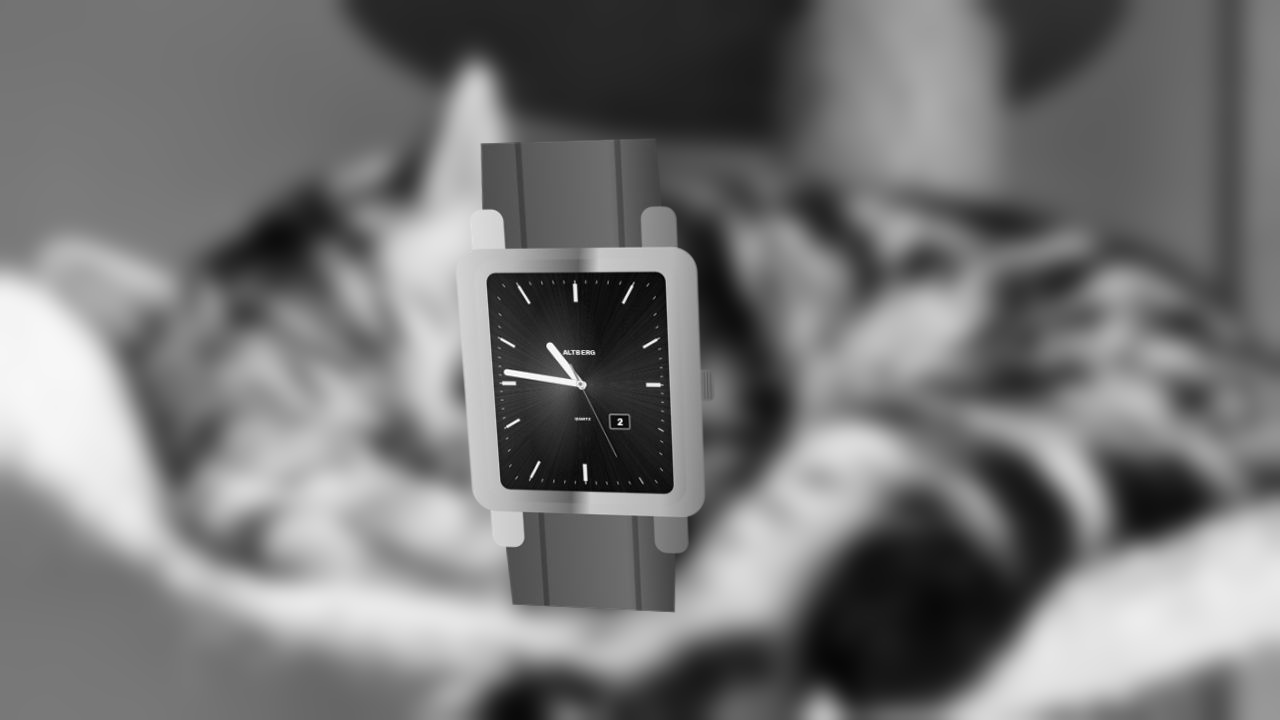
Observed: **10:46:26**
